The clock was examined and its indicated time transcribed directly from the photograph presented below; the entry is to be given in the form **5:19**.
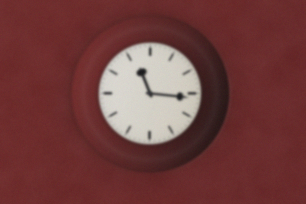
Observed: **11:16**
